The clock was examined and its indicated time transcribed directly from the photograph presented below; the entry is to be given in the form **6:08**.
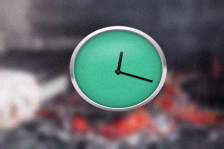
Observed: **12:18**
